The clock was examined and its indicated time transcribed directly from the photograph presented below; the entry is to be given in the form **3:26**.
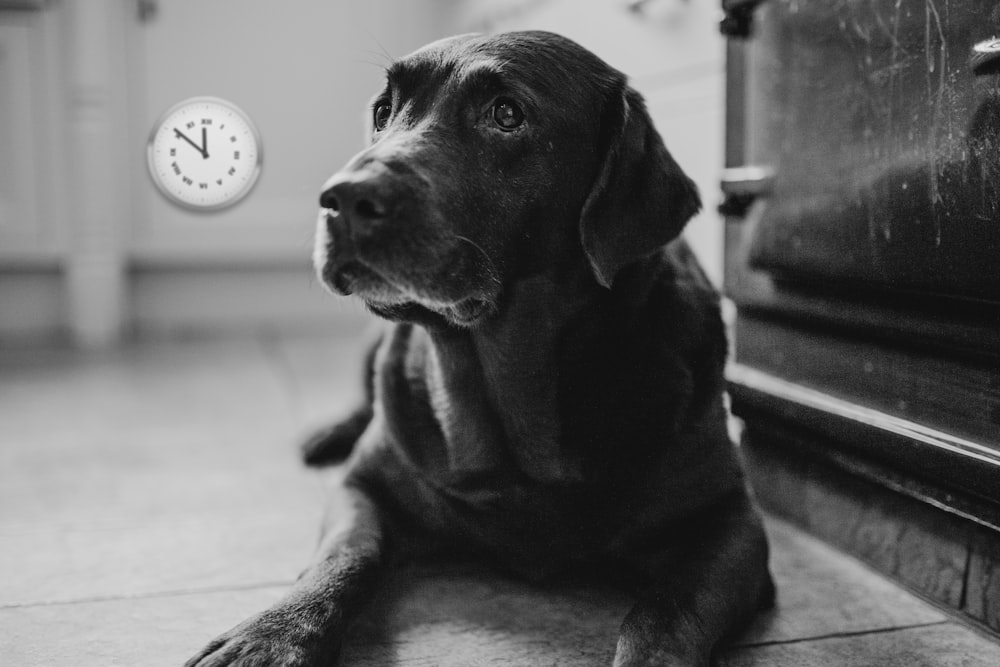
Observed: **11:51**
